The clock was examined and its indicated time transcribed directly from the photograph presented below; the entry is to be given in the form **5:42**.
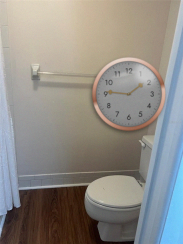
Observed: **1:46**
